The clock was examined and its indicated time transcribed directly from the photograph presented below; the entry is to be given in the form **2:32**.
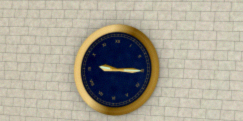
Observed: **9:15**
